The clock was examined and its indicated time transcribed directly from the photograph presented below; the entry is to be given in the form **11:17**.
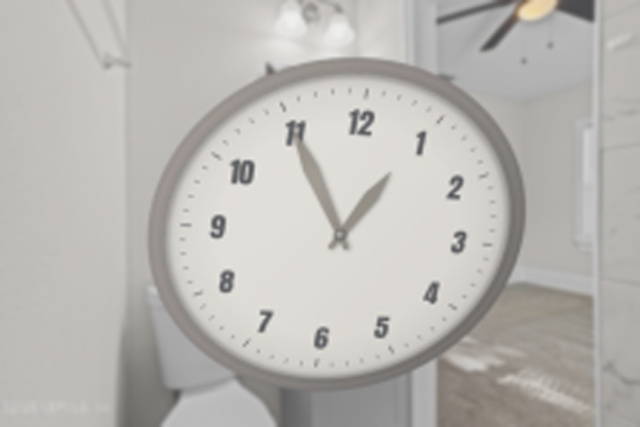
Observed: **12:55**
